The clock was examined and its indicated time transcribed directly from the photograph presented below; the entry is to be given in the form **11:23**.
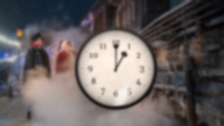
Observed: **1:00**
